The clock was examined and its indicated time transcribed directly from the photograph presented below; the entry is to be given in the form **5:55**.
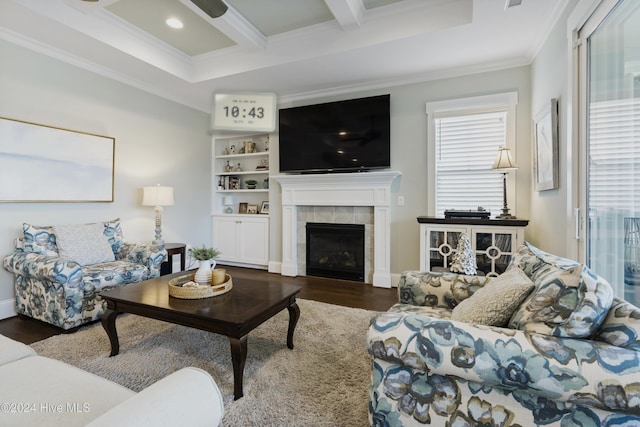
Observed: **10:43**
